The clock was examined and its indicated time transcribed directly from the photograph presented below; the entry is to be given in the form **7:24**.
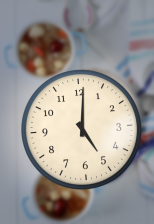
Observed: **5:01**
